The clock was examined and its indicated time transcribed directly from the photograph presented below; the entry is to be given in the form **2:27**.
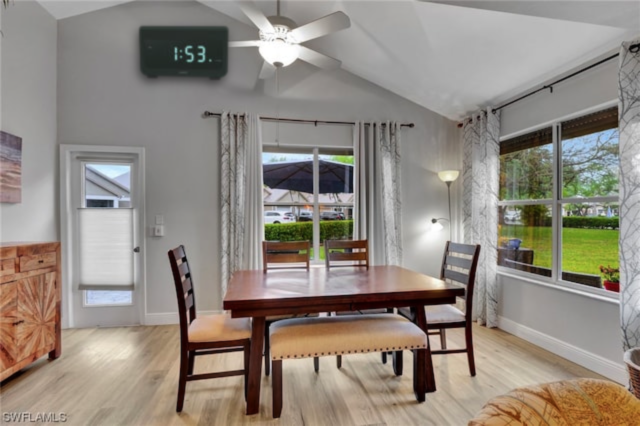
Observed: **1:53**
